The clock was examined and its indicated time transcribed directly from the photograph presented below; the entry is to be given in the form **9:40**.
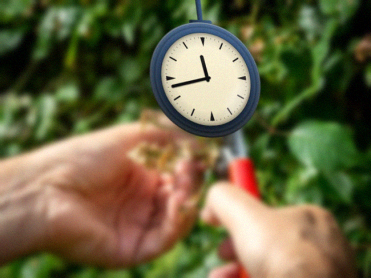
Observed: **11:43**
